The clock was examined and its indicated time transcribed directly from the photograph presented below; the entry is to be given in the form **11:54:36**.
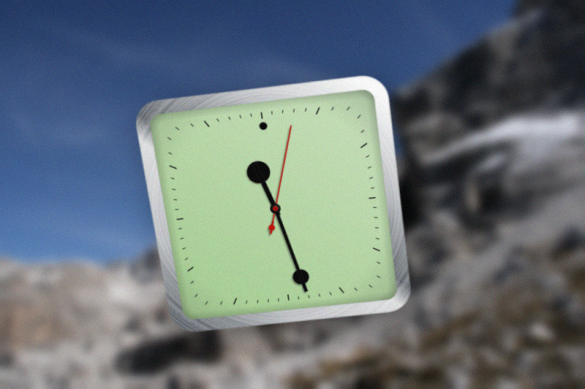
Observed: **11:28:03**
